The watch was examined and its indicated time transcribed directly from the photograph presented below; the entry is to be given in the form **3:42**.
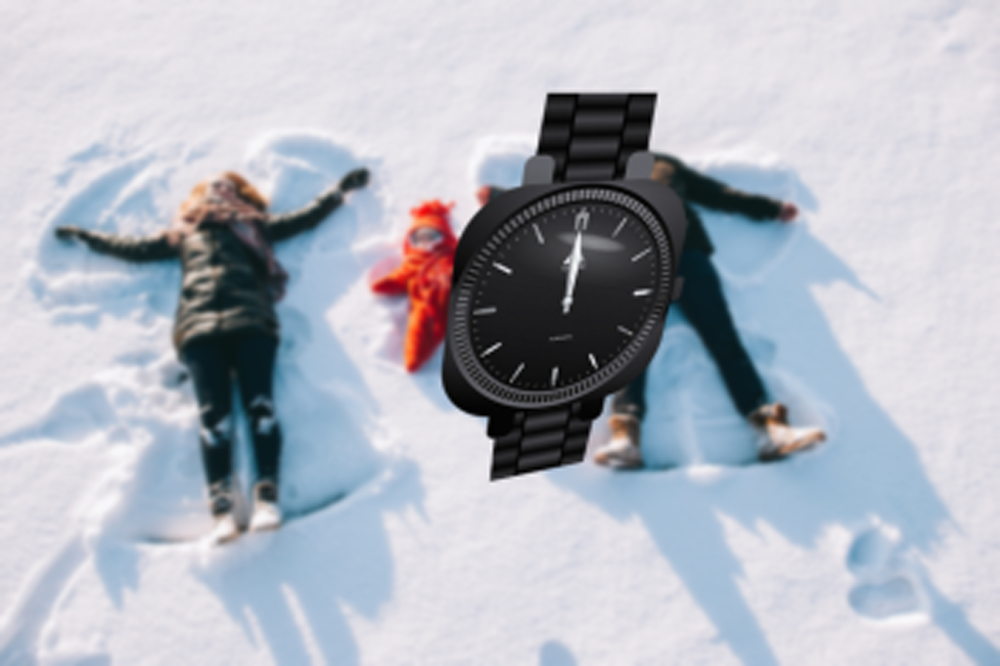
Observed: **12:00**
